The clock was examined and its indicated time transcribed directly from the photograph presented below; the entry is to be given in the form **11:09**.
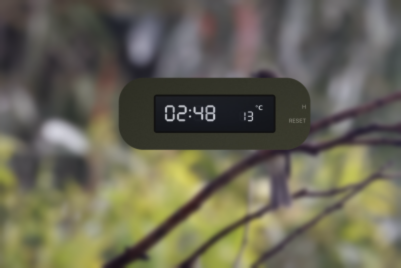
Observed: **2:48**
